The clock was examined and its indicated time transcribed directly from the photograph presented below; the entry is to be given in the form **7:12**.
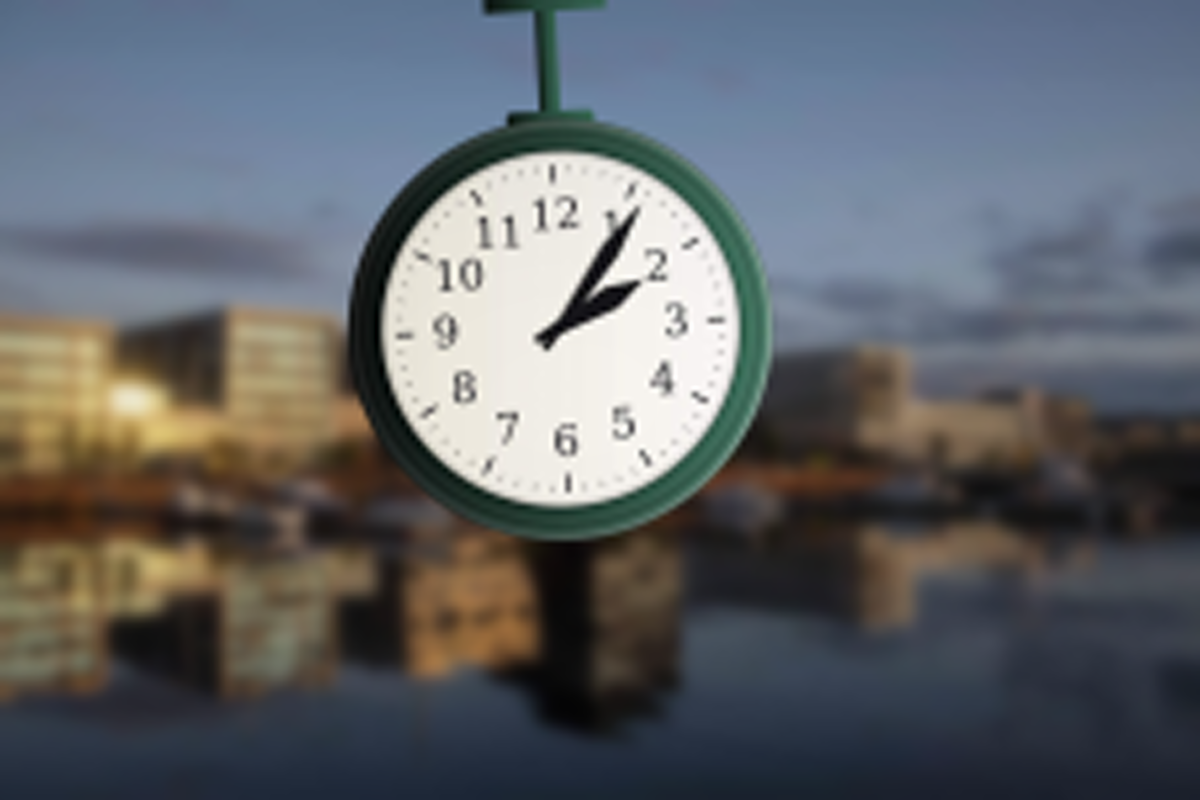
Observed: **2:06**
